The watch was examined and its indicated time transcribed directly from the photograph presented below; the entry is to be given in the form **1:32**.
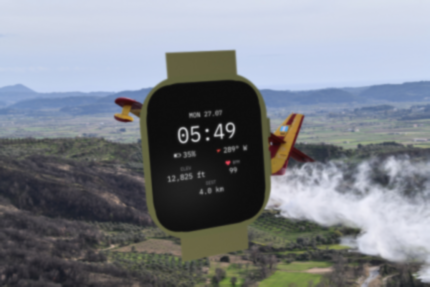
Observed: **5:49**
